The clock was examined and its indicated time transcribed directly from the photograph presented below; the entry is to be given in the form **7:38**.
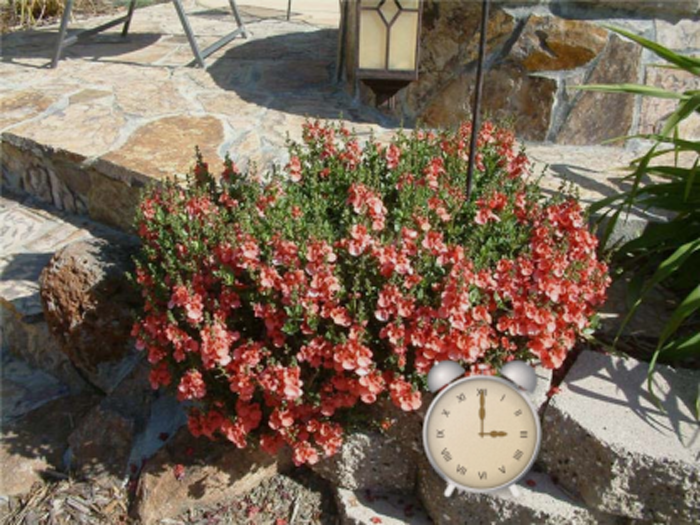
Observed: **3:00**
